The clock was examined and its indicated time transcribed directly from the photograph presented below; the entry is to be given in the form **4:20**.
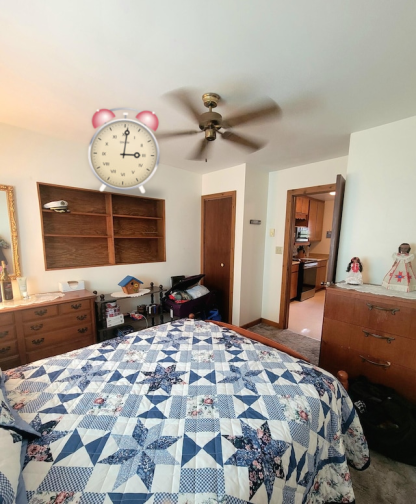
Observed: **3:01**
